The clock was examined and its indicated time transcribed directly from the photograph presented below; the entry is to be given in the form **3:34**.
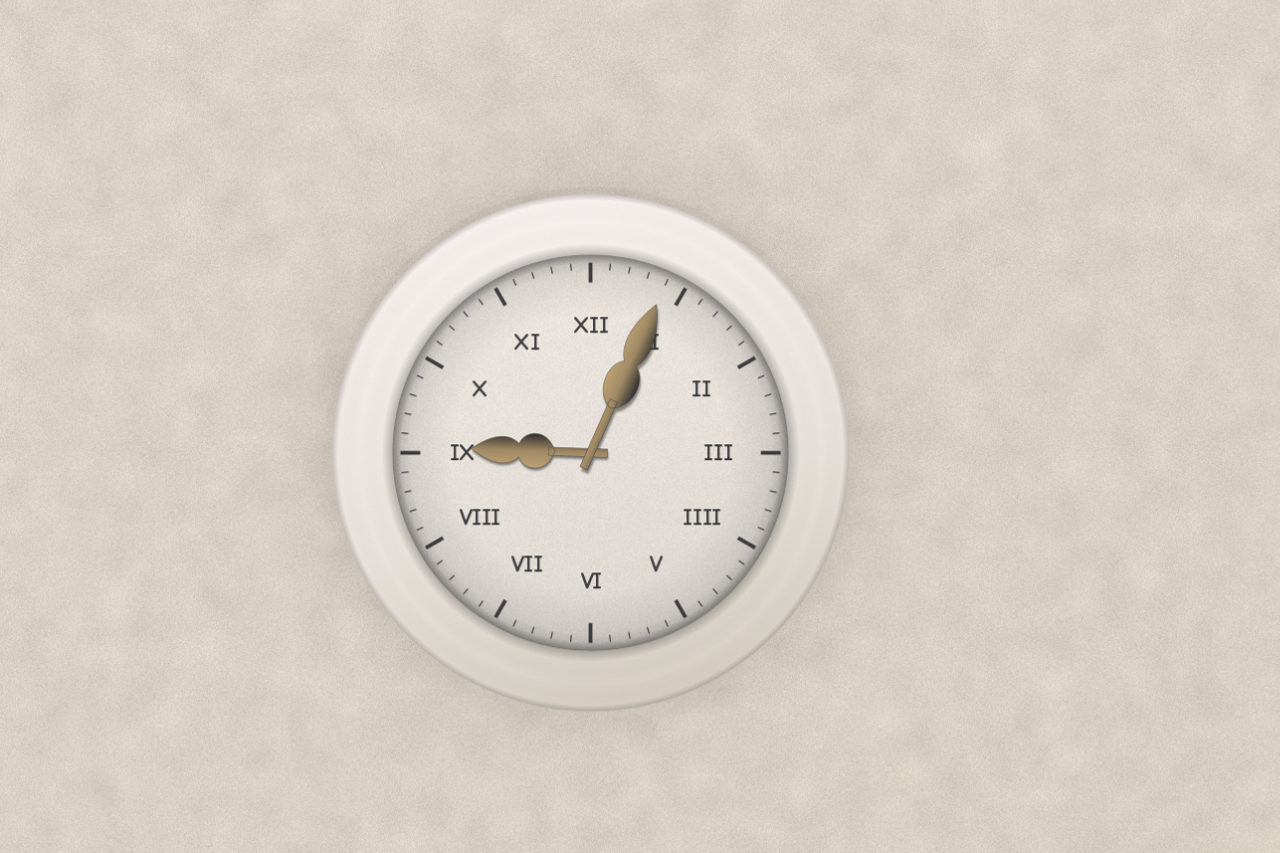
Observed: **9:04**
